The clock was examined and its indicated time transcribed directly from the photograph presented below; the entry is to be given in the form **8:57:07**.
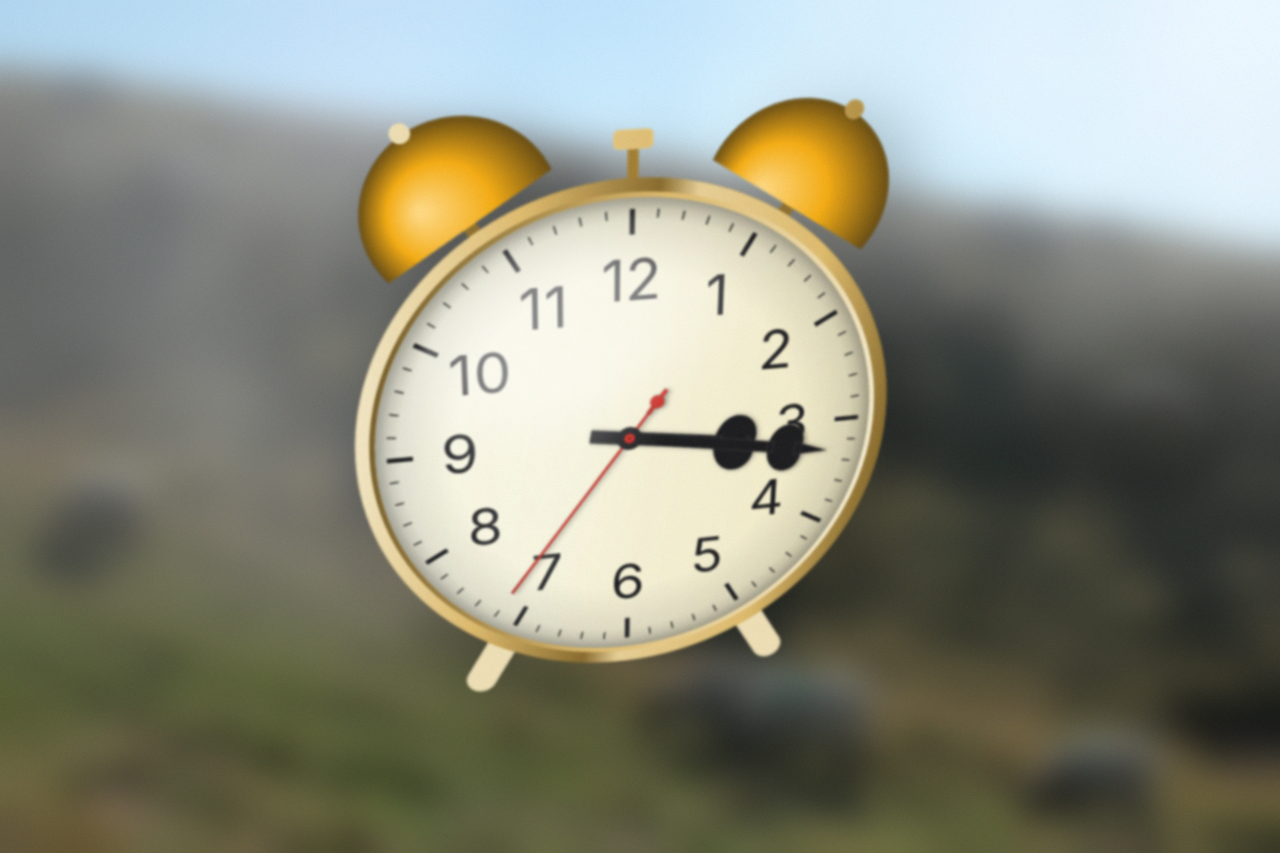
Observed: **3:16:36**
